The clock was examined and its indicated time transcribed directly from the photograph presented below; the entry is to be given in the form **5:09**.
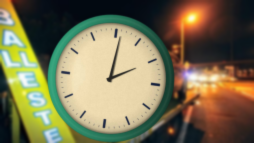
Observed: **2:01**
